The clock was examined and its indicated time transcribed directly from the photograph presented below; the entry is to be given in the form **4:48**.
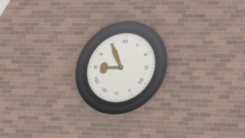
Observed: **8:55**
